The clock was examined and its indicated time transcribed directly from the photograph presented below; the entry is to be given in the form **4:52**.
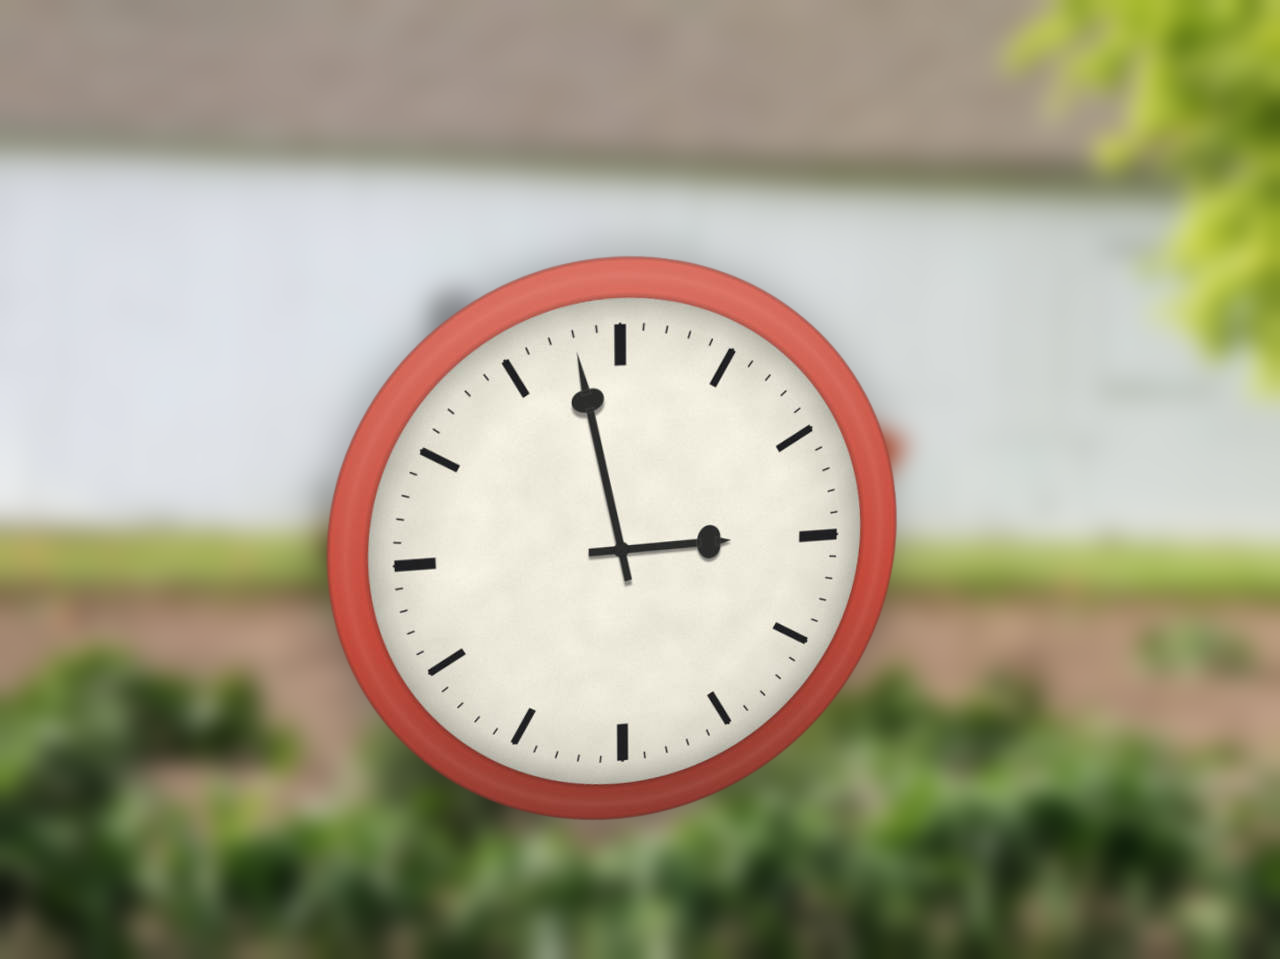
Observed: **2:58**
